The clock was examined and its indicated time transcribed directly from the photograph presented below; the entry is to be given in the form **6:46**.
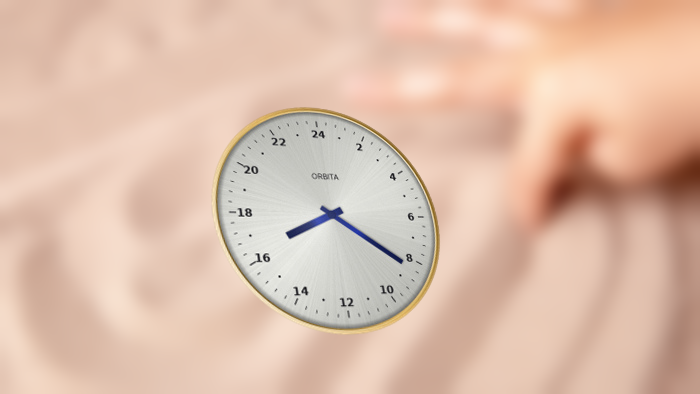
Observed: **16:21**
